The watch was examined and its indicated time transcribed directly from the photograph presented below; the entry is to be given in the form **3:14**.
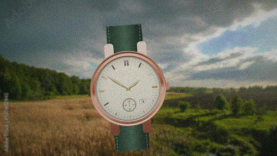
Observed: **1:51**
